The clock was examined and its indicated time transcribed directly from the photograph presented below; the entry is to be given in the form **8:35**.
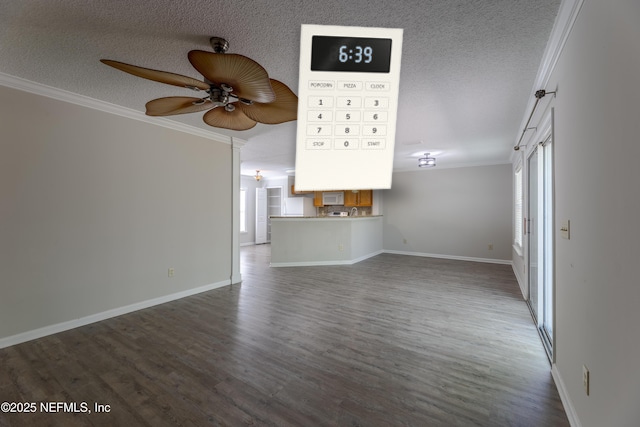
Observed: **6:39**
